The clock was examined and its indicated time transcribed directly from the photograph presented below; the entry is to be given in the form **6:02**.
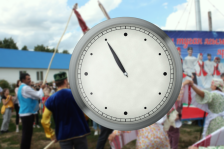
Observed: **10:55**
